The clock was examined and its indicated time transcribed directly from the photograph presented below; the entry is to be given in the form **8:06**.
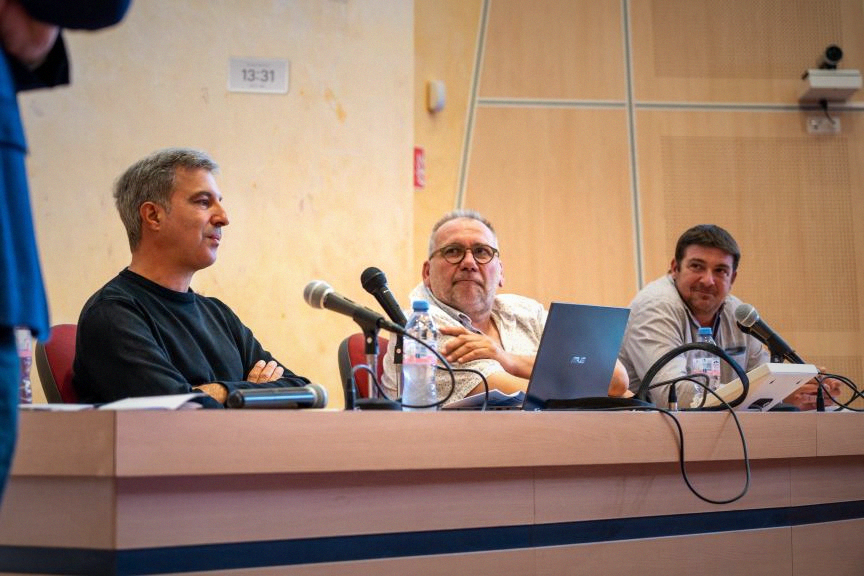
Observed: **13:31**
